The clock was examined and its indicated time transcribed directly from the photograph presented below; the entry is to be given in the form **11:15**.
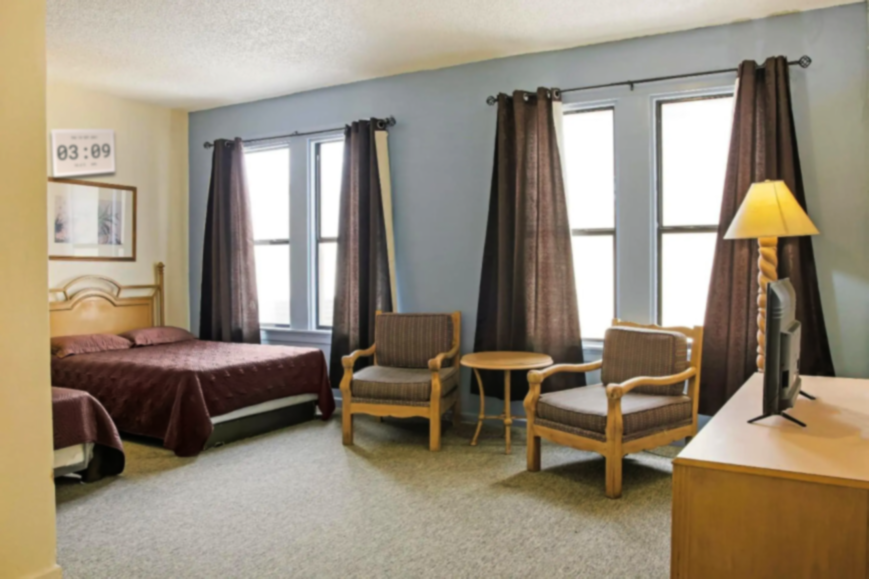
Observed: **3:09**
